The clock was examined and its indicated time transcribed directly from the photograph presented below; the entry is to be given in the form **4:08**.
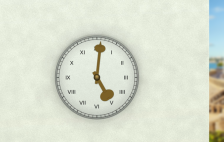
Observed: **5:01**
